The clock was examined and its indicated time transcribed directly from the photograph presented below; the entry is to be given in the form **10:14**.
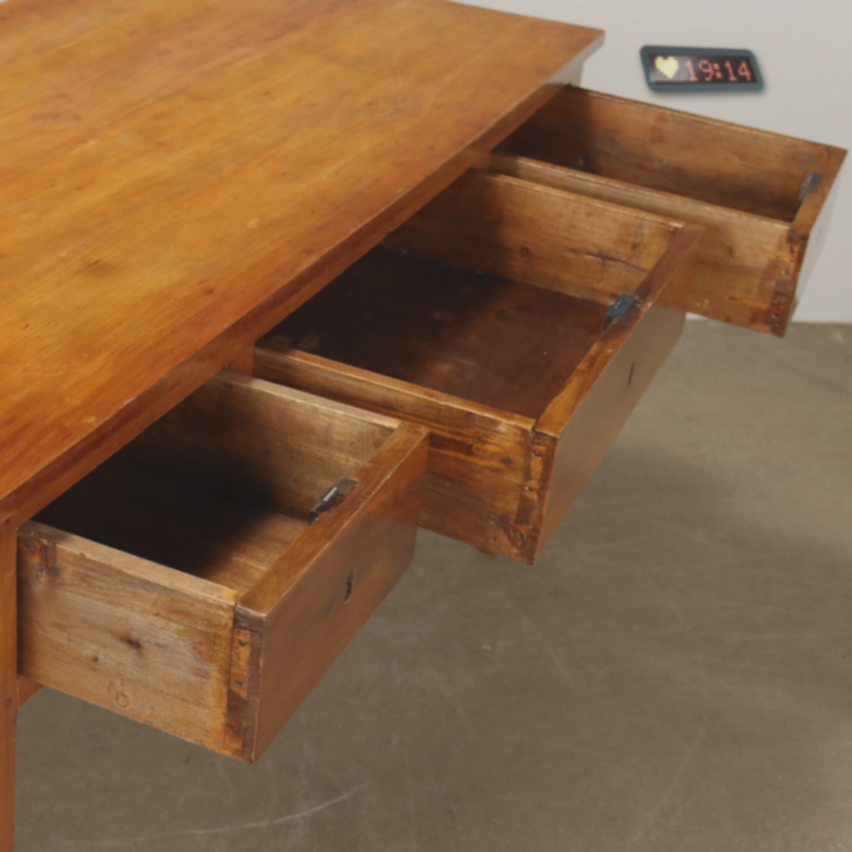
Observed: **19:14**
